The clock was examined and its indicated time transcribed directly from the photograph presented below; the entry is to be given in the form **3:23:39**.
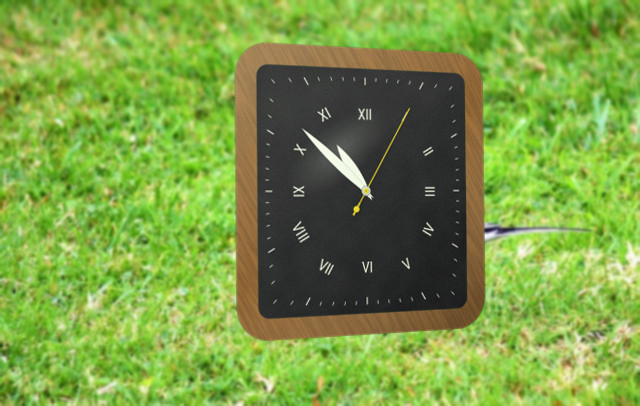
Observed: **10:52:05**
